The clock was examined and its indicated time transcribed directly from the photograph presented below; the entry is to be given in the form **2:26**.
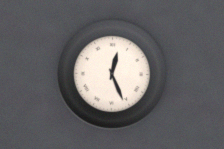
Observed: **12:26**
